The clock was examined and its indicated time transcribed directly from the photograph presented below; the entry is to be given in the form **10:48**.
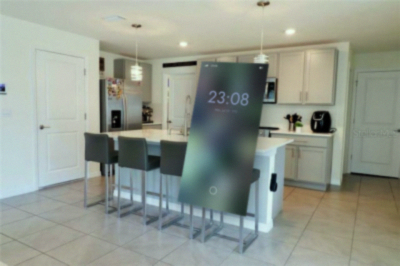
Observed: **23:08**
